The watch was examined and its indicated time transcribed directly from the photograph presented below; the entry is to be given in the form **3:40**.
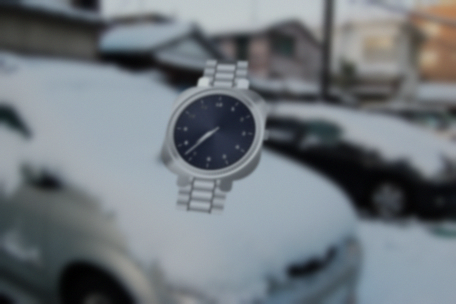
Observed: **7:37**
